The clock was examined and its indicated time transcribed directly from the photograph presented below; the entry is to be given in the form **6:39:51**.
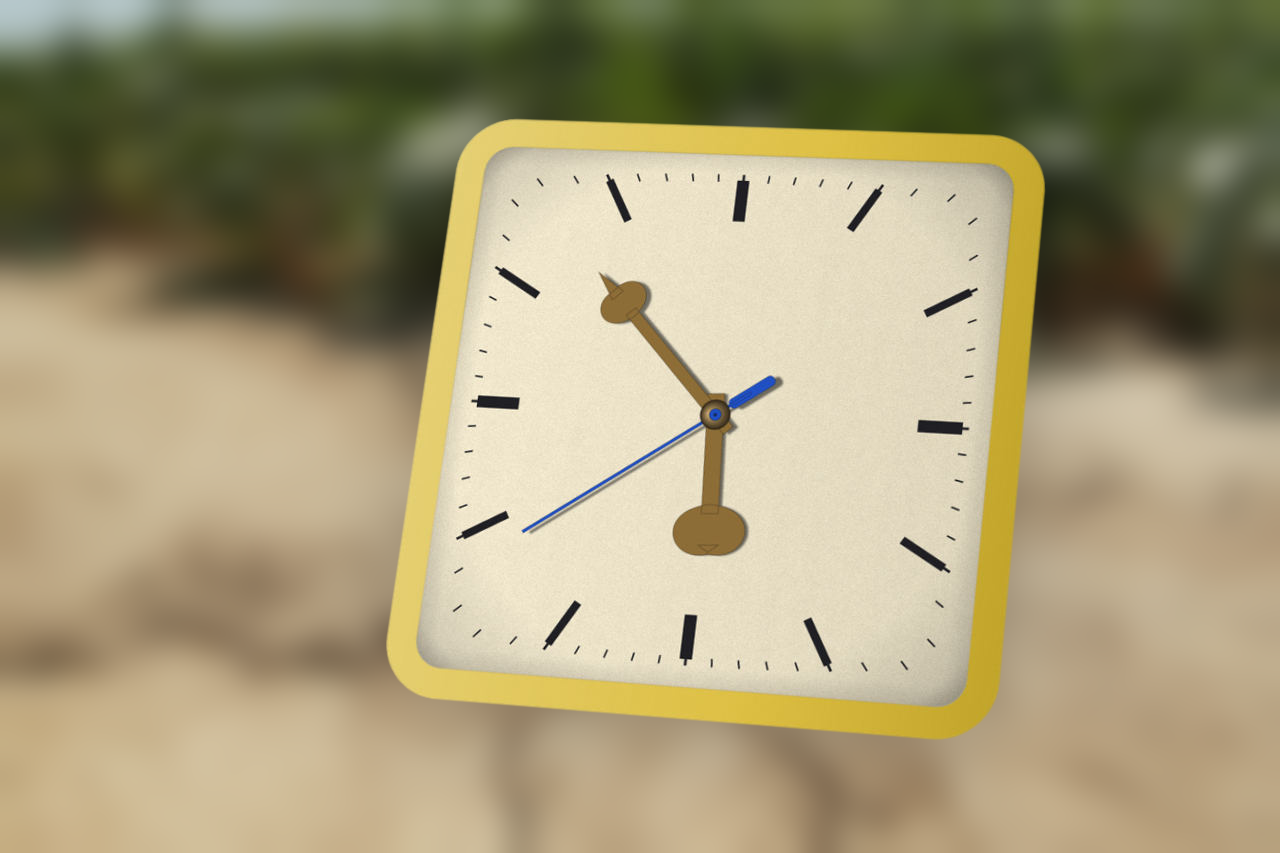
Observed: **5:52:39**
